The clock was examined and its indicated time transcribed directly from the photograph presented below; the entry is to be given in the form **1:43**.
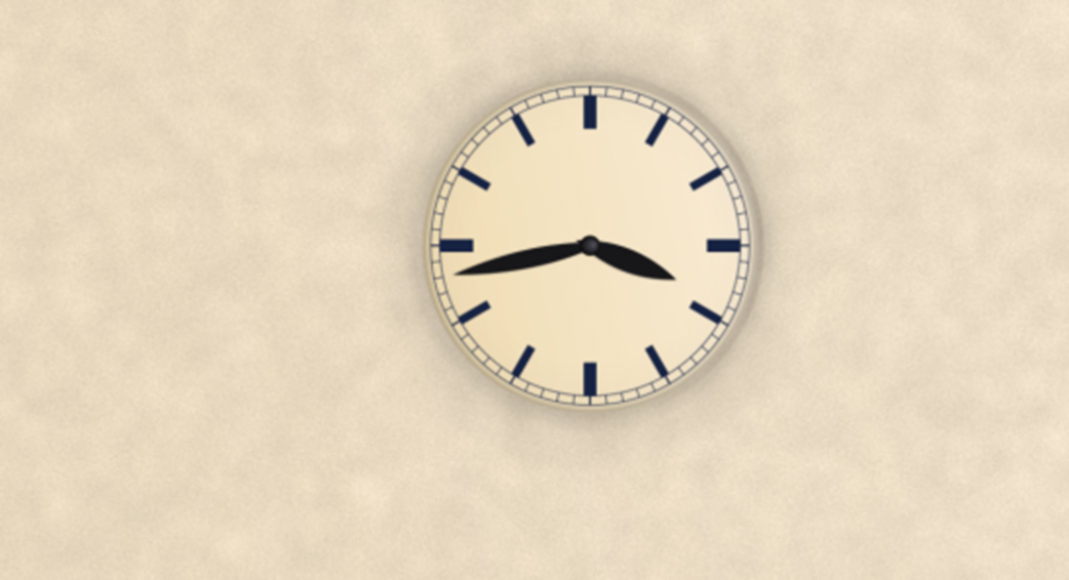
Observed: **3:43**
